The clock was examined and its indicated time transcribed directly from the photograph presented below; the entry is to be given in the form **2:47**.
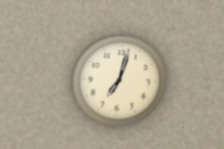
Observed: **7:02**
